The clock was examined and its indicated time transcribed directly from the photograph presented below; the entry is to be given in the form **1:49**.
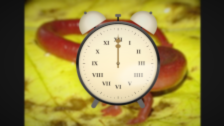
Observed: **12:00**
